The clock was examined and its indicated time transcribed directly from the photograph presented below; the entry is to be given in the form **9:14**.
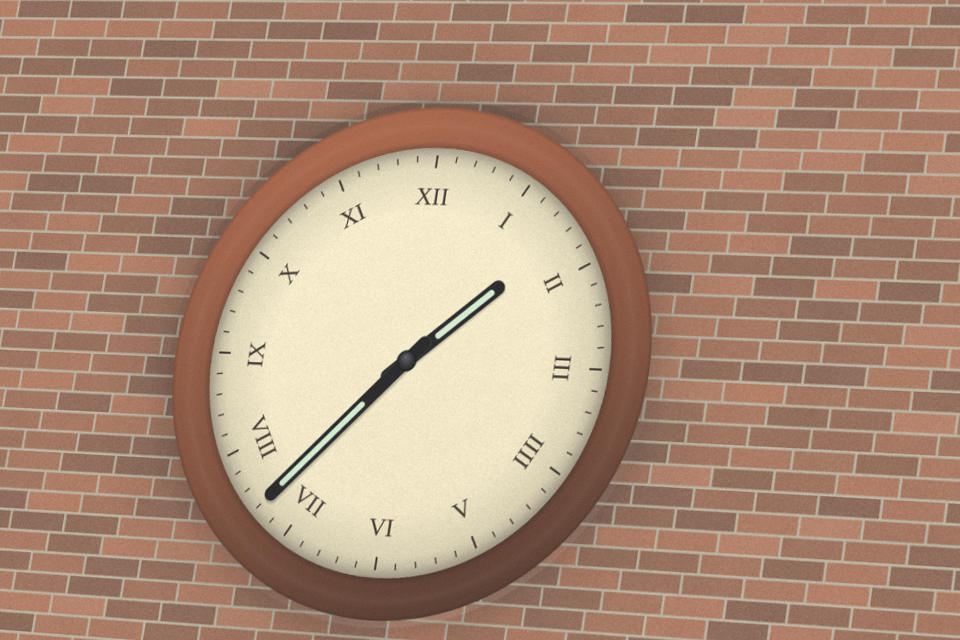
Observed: **1:37**
